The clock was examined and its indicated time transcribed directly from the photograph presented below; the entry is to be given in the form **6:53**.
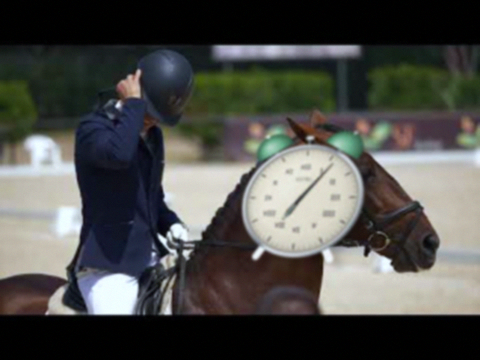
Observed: **7:06**
